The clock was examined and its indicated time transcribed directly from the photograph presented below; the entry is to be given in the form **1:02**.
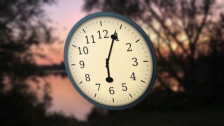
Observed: **6:04**
